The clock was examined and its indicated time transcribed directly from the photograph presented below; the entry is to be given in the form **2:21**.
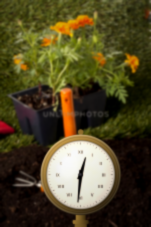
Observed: **12:31**
